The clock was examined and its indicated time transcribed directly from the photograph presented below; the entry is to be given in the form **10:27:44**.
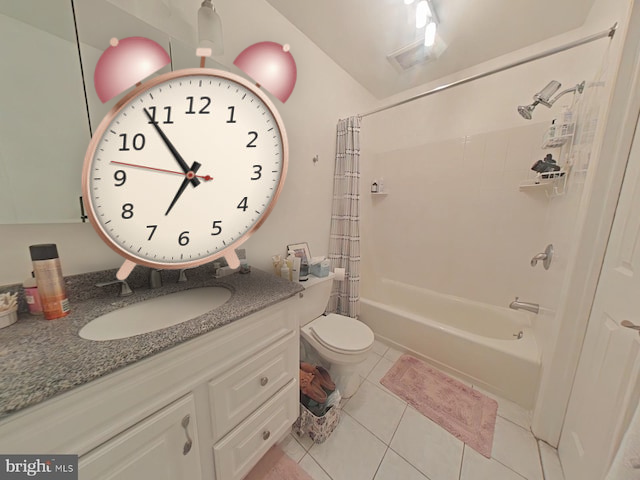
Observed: **6:53:47**
